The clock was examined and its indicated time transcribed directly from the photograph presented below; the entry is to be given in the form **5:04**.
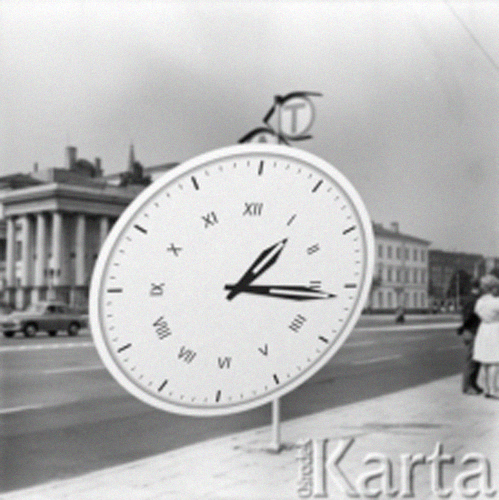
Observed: **1:16**
